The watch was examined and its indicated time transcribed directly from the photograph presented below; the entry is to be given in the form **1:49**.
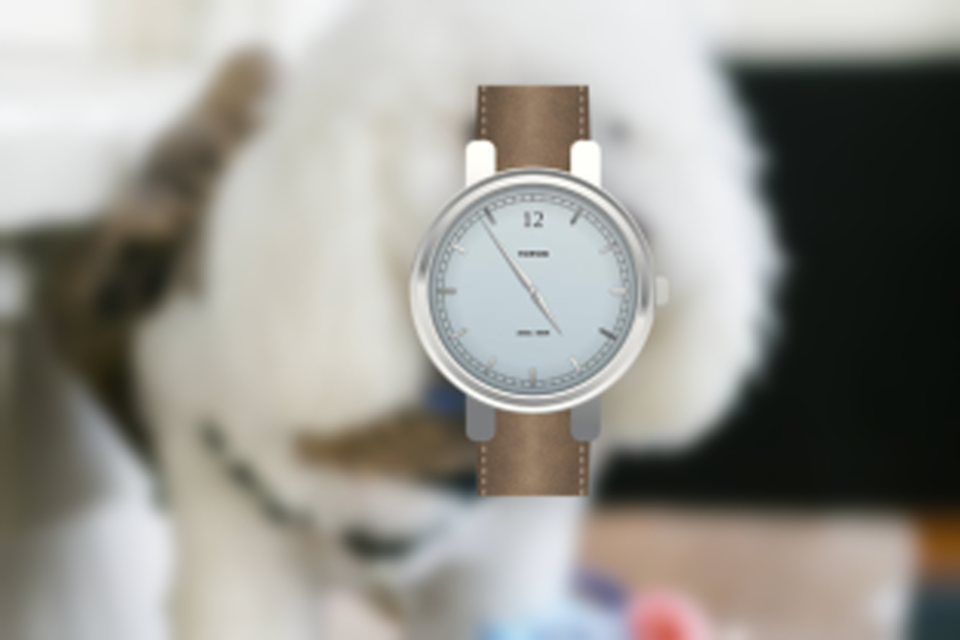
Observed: **4:54**
